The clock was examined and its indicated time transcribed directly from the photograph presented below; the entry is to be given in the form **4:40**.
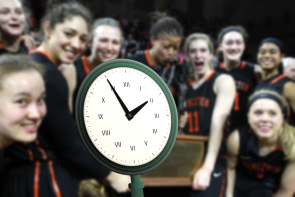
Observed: **1:55**
